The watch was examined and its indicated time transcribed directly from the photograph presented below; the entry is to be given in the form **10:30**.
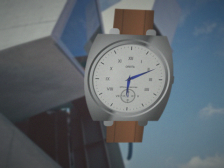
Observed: **6:11**
